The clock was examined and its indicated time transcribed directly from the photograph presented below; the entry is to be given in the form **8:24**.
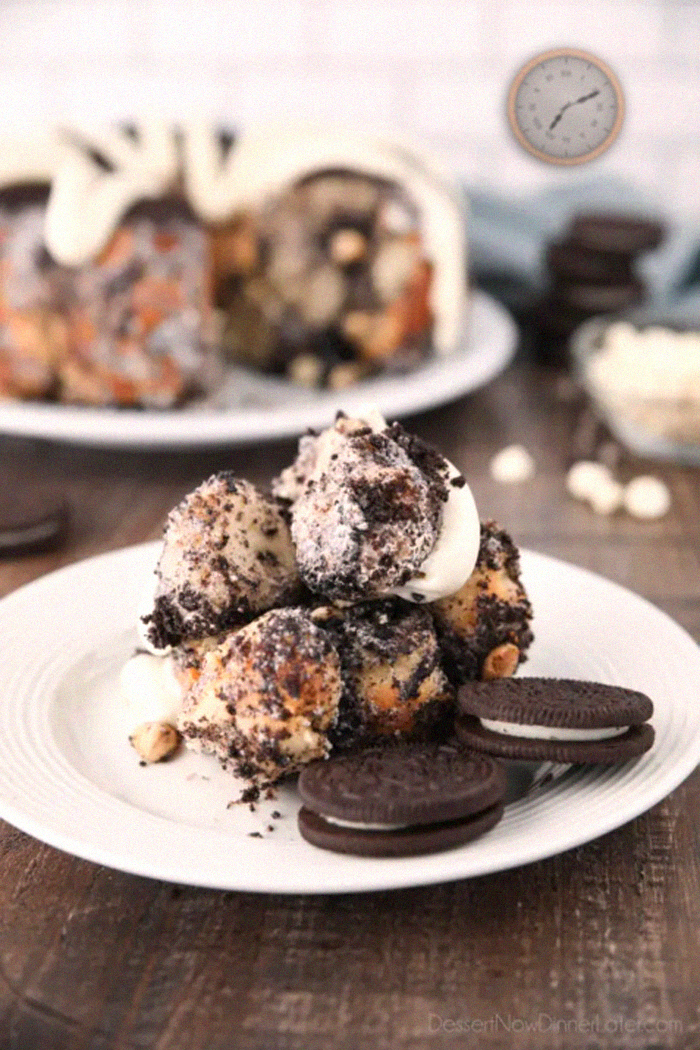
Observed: **7:11**
